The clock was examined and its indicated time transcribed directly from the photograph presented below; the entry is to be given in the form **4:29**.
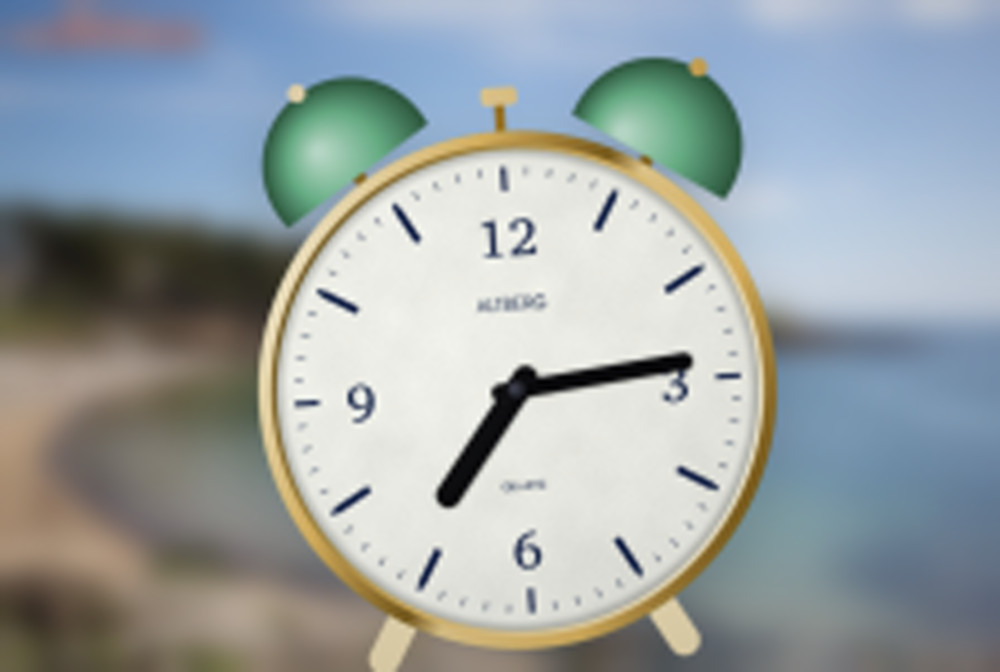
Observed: **7:14**
